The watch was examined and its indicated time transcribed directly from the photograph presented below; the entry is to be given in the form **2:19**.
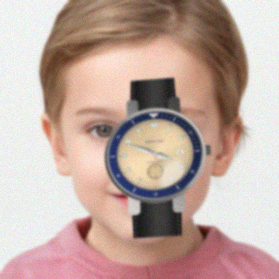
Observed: **3:49**
